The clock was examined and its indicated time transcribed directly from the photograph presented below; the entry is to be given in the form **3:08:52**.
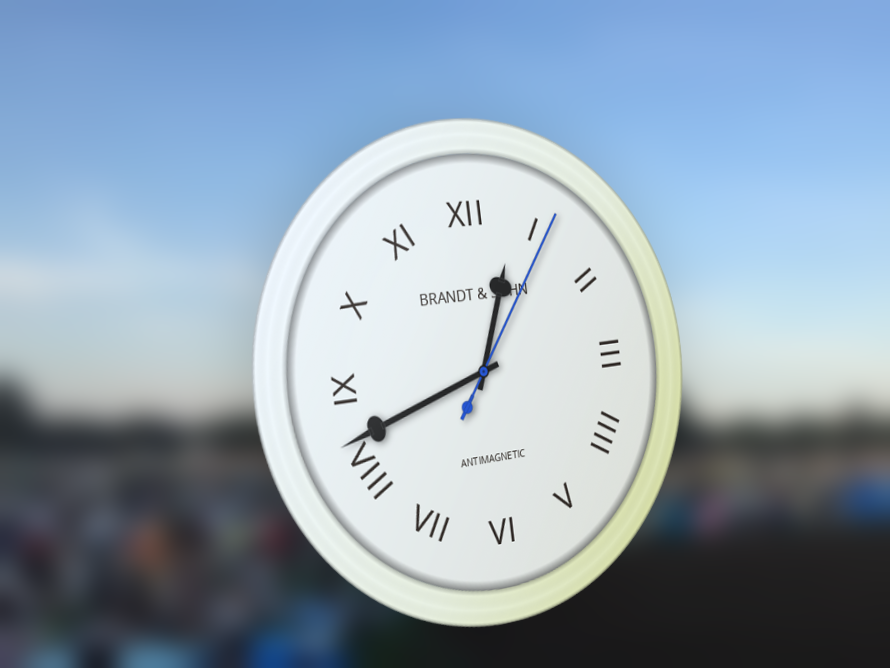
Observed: **12:42:06**
